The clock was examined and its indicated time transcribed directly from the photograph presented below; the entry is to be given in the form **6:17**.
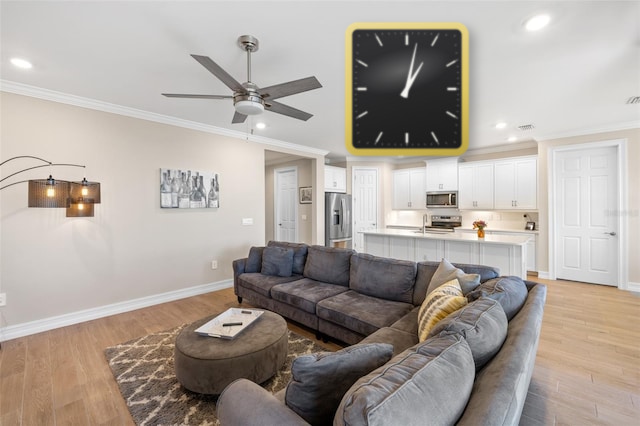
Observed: **1:02**
